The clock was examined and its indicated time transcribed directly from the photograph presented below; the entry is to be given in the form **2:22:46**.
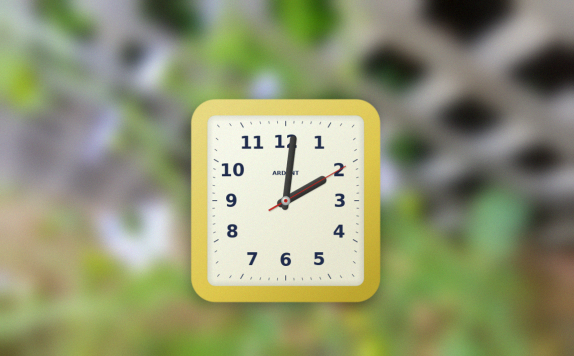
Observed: **2:01:10**
